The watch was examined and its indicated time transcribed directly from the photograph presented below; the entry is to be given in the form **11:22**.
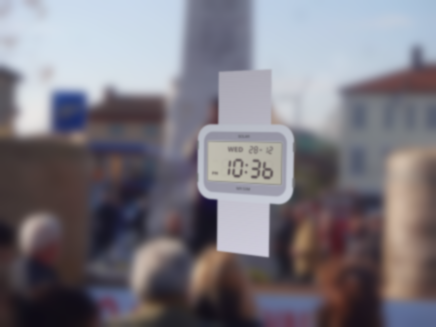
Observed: **10:36**
